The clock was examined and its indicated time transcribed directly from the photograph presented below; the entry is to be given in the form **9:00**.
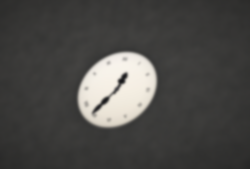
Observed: **12:36**
